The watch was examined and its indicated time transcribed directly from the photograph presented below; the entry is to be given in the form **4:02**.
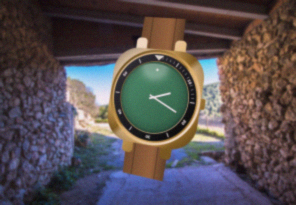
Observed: **2:19**
